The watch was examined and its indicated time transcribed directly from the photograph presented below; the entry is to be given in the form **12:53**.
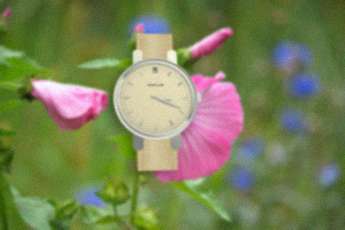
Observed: **3:19**
